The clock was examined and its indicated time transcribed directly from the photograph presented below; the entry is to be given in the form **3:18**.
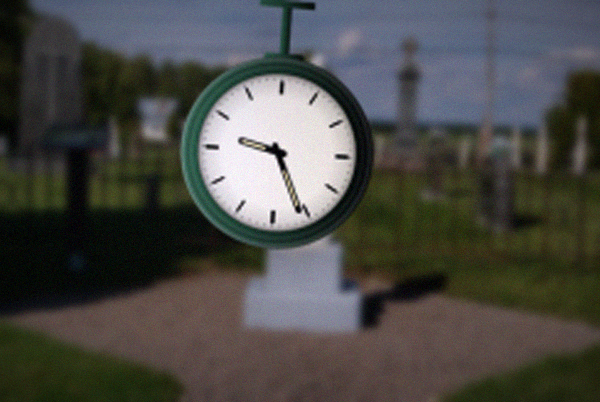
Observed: **9:26**
